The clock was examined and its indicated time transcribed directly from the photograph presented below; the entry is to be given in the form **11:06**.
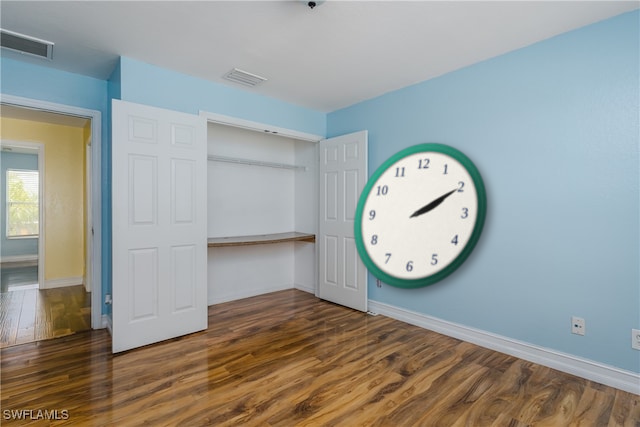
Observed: **2:10**
